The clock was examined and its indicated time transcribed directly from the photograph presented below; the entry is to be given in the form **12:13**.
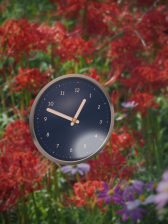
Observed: **12:48**
